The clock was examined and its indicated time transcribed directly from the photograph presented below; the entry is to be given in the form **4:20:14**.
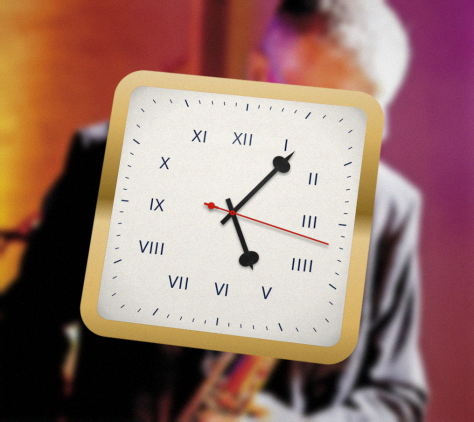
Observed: **5:06:17**
